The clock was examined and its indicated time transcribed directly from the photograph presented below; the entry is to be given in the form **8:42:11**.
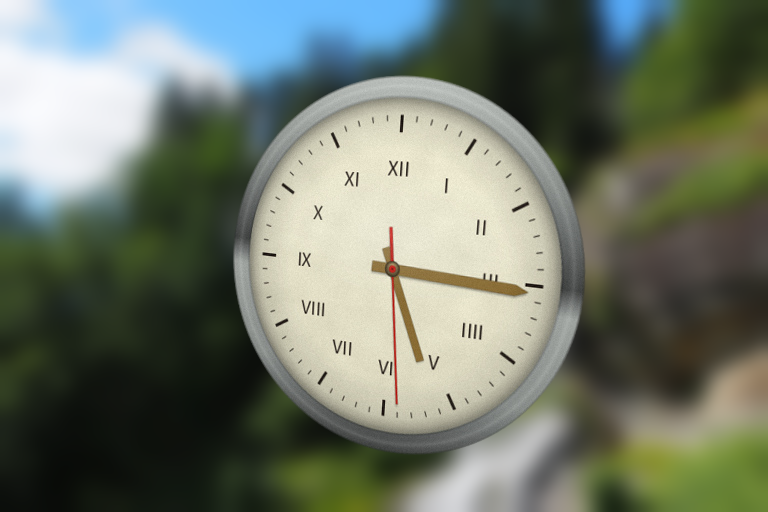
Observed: **5:15:29**
